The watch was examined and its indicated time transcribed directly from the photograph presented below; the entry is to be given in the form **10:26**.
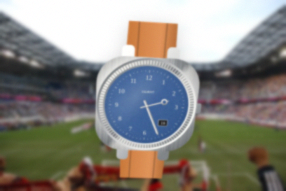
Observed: **2:26**
